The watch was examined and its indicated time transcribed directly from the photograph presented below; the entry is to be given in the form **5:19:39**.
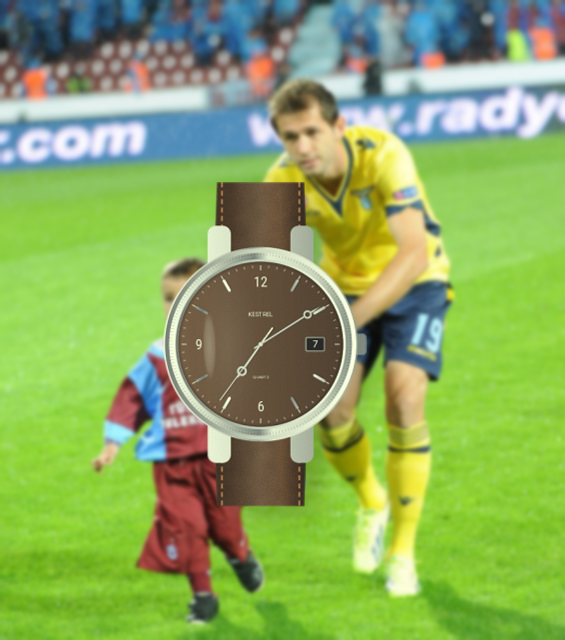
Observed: **7:09:36**
